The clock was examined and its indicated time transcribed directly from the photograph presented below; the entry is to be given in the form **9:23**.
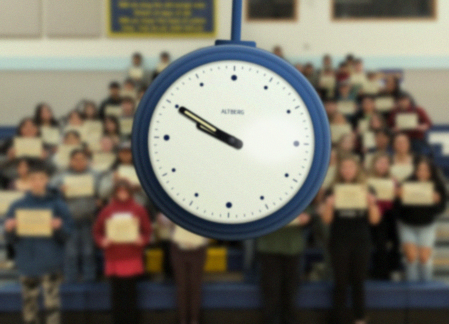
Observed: **9:50**
